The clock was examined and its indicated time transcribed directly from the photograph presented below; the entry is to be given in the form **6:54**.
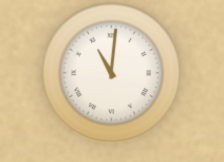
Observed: **11:01**
